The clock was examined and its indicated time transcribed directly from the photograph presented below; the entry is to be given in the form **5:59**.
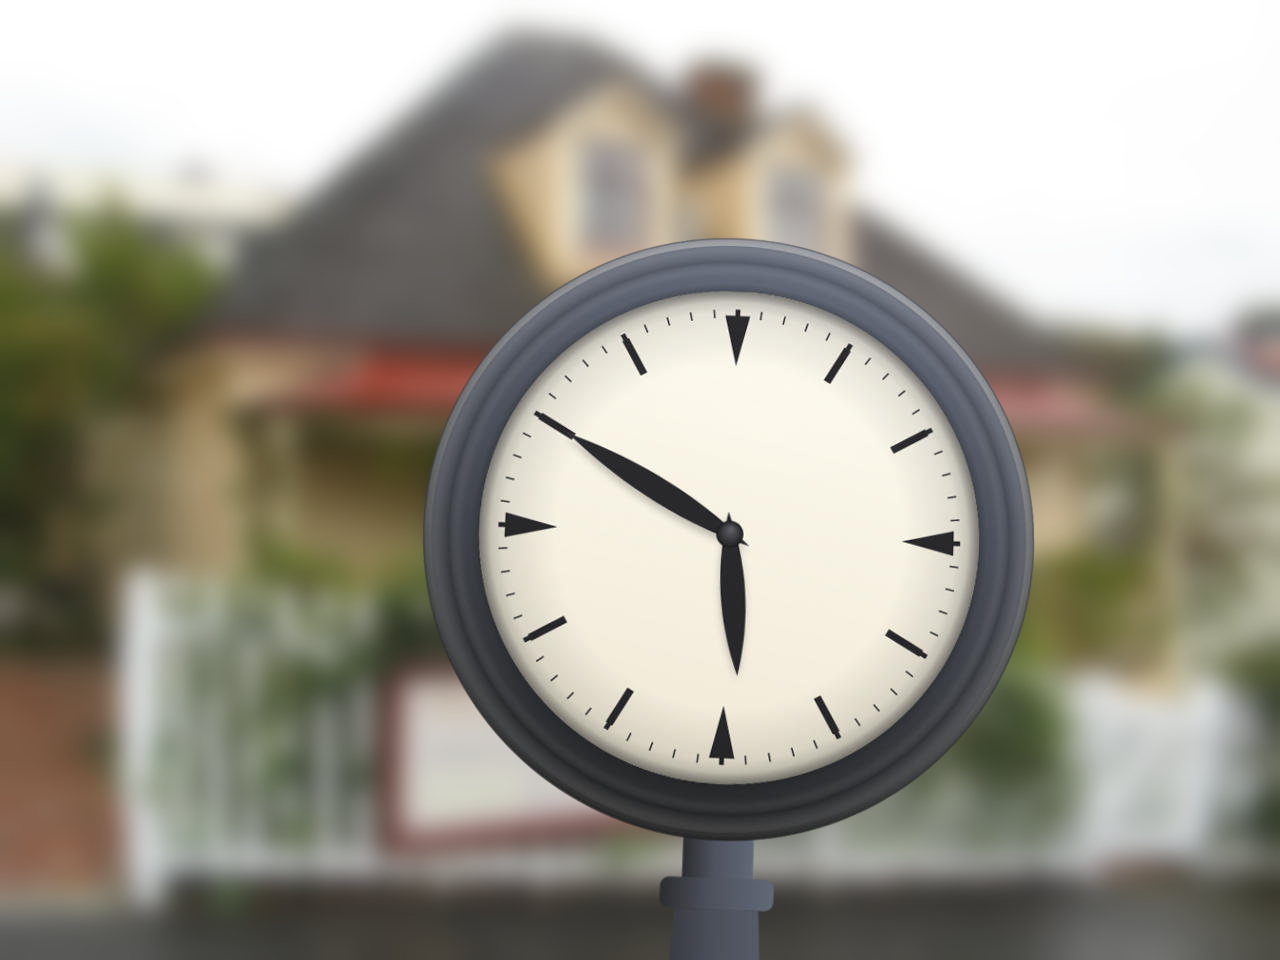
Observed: **5:50**
